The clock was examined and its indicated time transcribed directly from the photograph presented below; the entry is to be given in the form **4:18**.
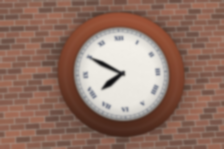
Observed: **7:50**
